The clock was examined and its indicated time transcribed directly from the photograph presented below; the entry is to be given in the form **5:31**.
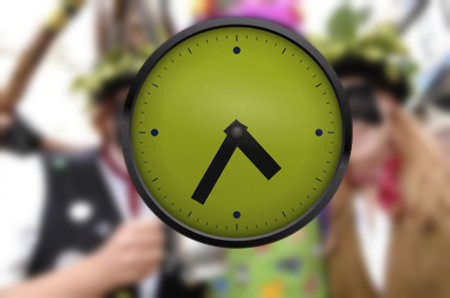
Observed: **4:35**
